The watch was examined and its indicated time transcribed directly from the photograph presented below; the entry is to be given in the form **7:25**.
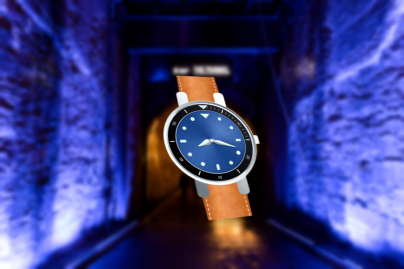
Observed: **8:18**
